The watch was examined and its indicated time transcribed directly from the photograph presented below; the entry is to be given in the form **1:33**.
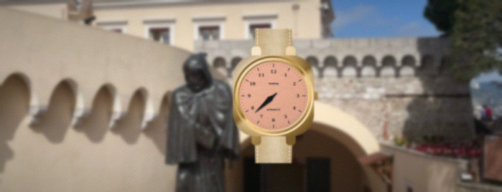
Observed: **7:38**
